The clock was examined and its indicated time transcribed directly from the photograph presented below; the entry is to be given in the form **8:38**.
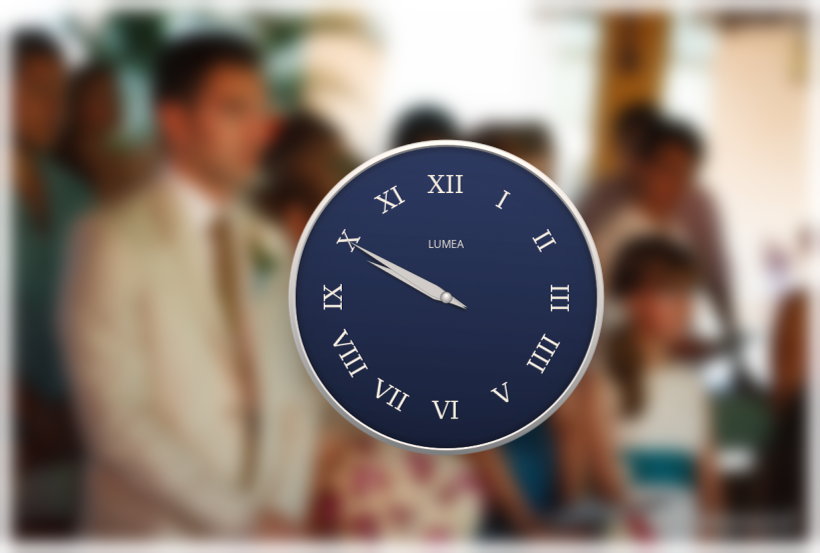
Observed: **9:50**
